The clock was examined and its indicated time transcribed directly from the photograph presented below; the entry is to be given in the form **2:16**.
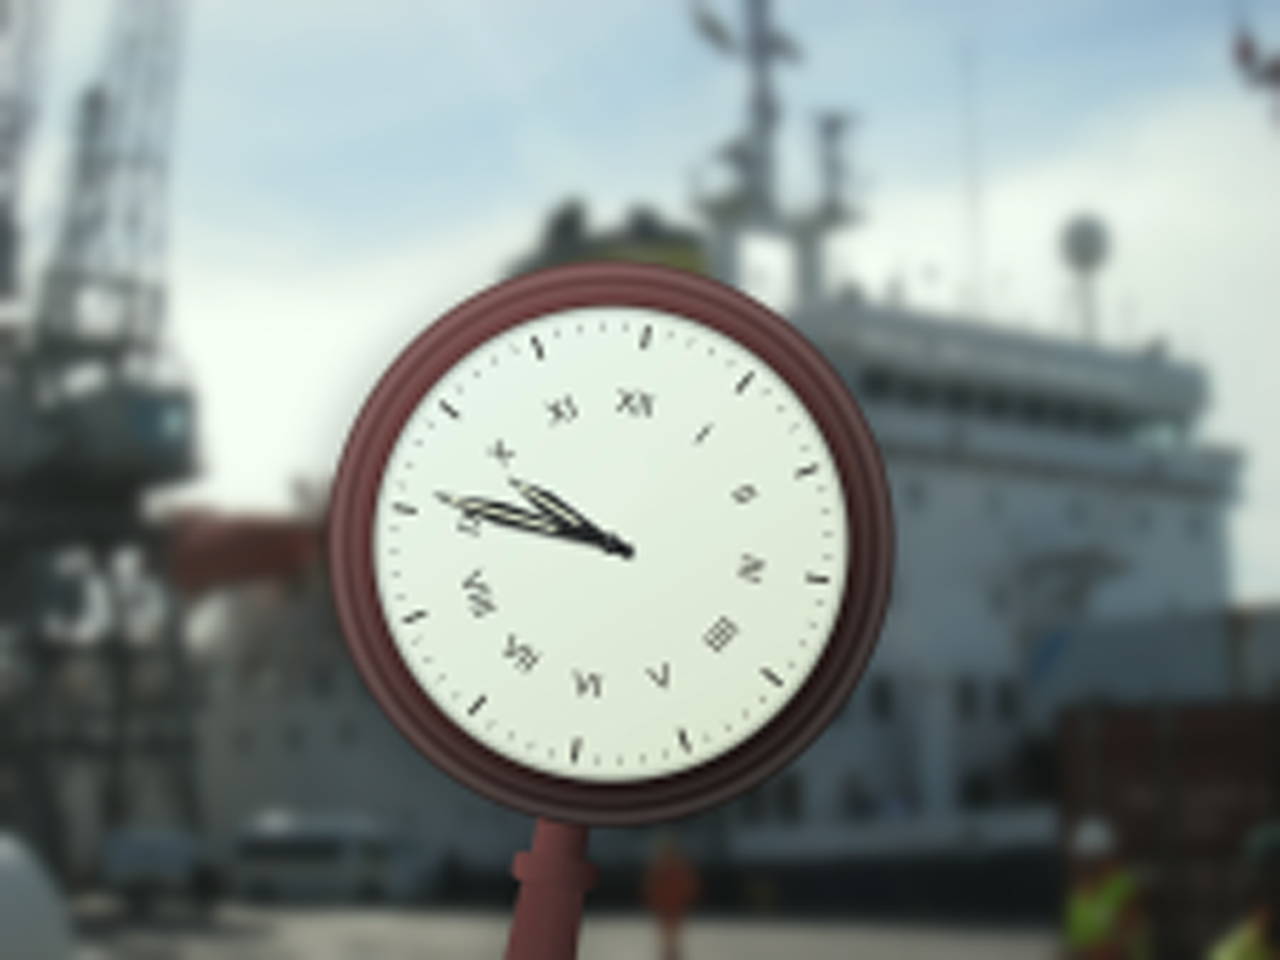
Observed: **9:46**
